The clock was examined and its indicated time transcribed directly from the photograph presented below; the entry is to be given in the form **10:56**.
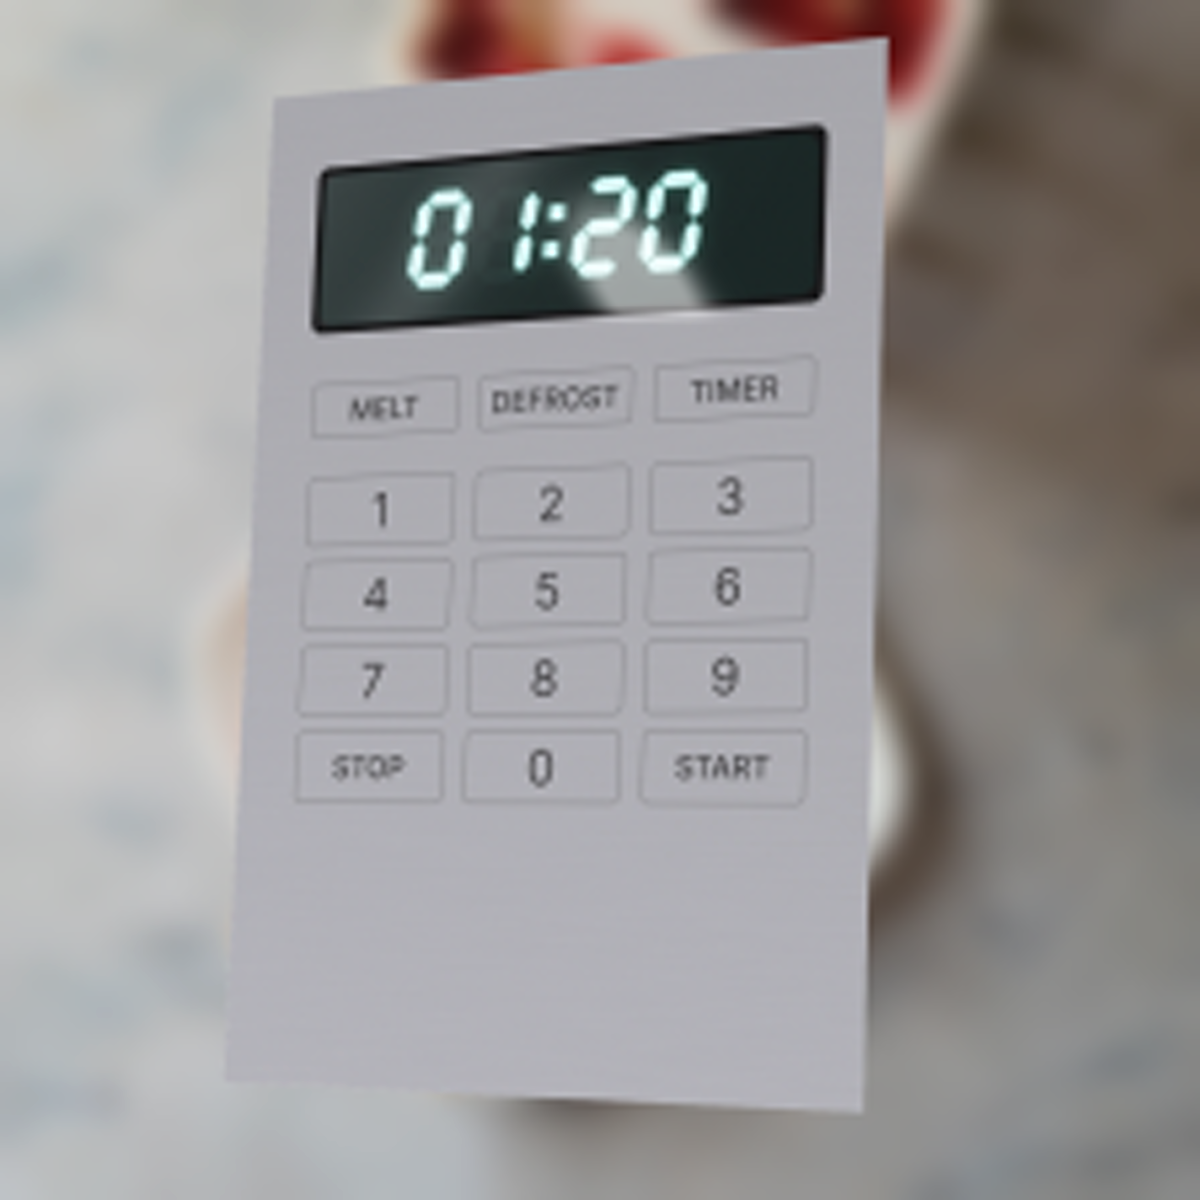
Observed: **1:20**
